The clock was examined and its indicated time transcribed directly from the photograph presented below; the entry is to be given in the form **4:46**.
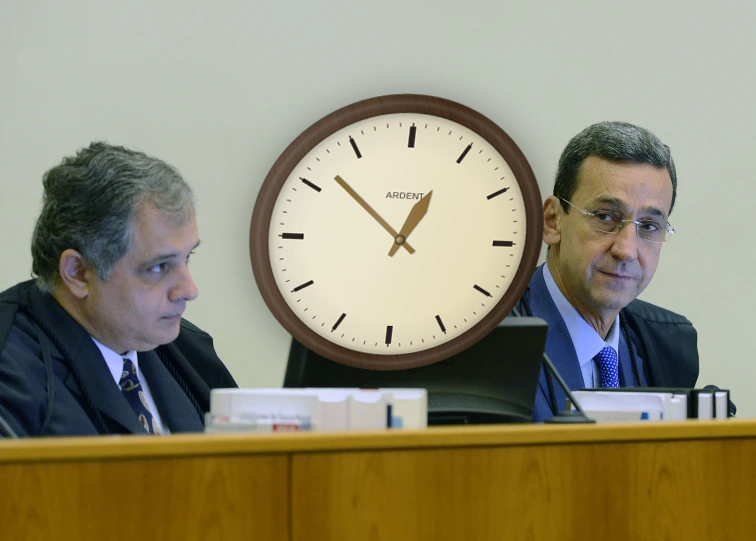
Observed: **12:52**
